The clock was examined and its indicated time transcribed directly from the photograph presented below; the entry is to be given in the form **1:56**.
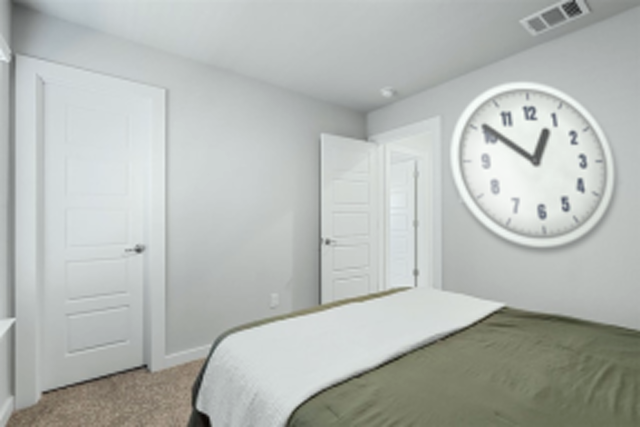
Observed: **12:51**
